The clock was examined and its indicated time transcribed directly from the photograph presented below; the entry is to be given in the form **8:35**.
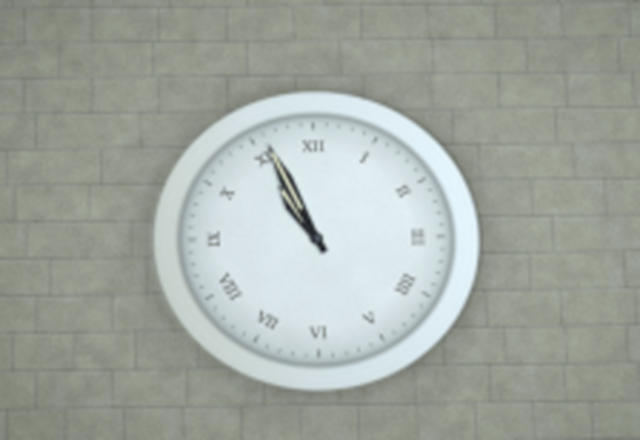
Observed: **10:56**
